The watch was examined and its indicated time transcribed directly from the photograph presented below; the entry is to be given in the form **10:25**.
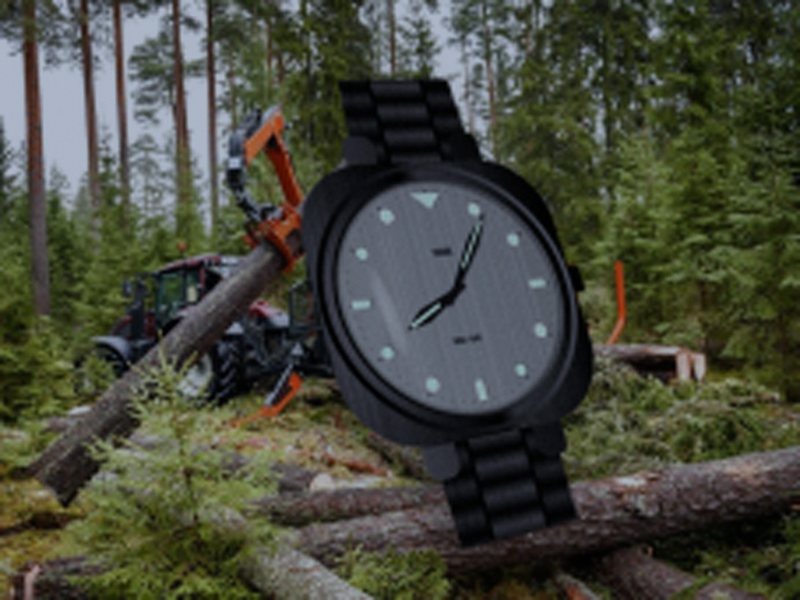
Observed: **8:06**
